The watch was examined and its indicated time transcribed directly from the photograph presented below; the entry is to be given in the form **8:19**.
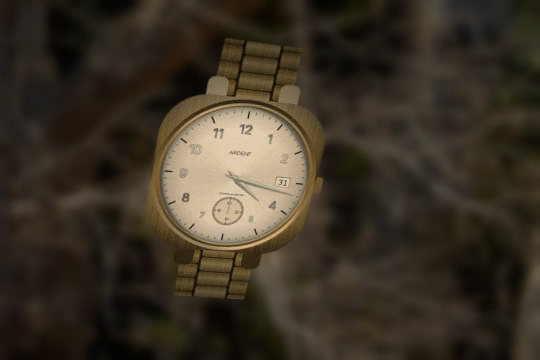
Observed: **4:17**
